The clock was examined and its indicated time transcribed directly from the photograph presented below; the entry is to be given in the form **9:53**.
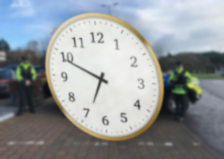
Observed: **6:49**
